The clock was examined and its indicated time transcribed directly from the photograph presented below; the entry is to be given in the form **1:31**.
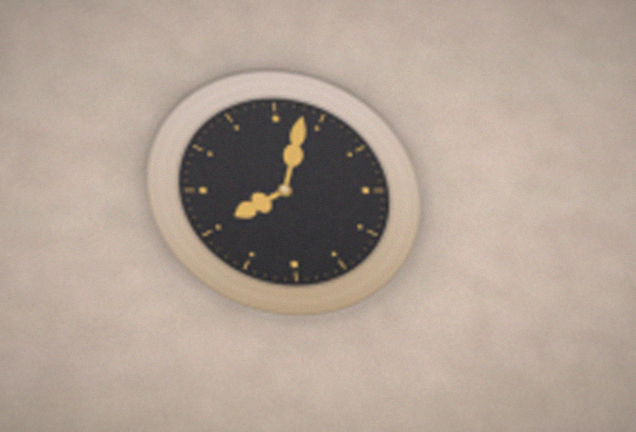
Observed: **8:03**
